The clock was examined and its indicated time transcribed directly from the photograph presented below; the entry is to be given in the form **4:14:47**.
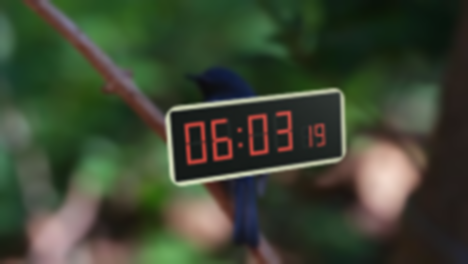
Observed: **6:03:19**
